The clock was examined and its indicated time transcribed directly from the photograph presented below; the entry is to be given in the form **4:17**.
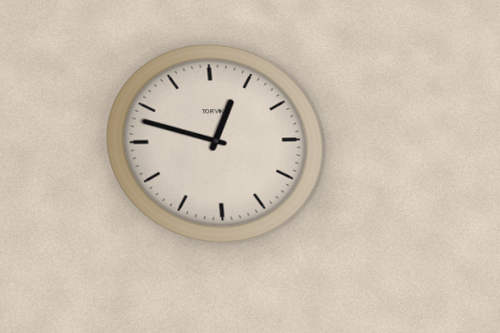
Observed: **12:48**
